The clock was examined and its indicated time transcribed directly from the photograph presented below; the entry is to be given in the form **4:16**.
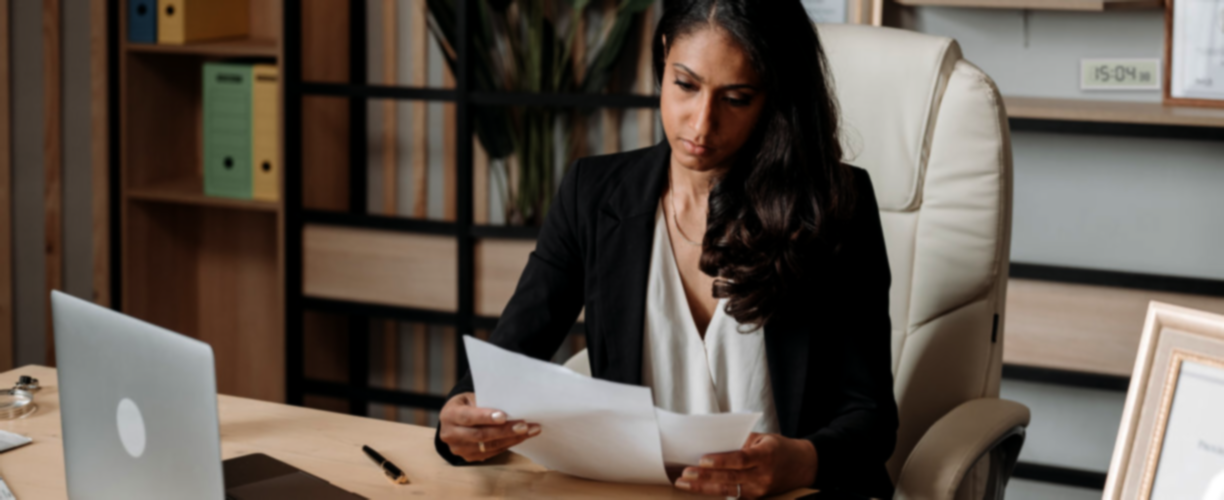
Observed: **15:04**
